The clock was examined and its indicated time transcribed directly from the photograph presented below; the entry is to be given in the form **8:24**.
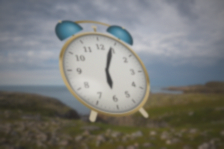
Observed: **6:04**
